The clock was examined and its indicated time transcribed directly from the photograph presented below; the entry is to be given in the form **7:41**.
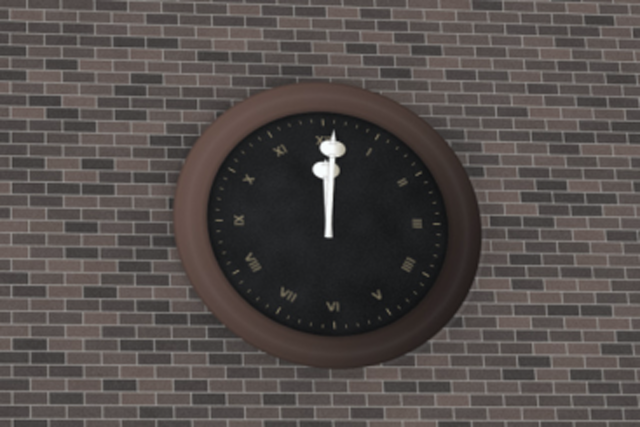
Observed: **12:01**
